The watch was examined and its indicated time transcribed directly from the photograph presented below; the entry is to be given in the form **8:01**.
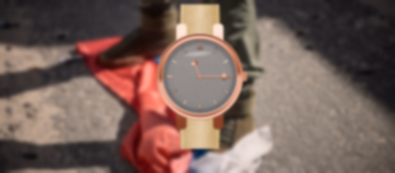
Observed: **11:15**
